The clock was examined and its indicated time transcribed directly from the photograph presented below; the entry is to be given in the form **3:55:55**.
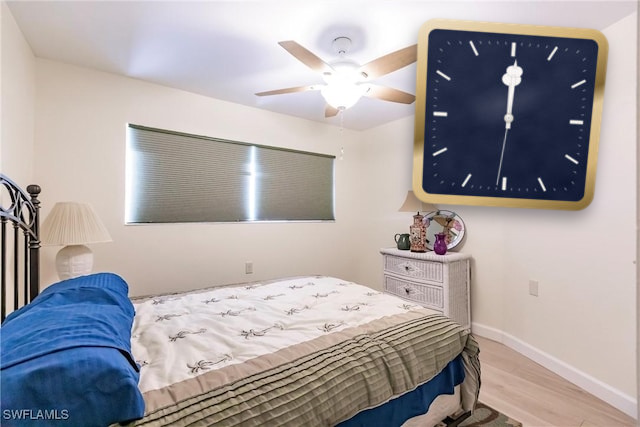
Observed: **12:00:31**
